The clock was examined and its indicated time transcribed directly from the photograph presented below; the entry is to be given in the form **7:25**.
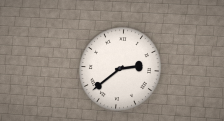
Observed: **2:38**
